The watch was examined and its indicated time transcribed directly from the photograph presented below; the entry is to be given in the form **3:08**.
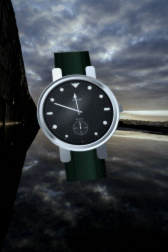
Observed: **11:49**
